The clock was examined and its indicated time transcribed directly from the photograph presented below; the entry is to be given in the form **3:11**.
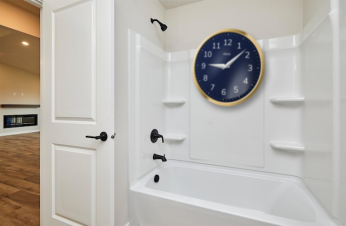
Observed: **9:08**
